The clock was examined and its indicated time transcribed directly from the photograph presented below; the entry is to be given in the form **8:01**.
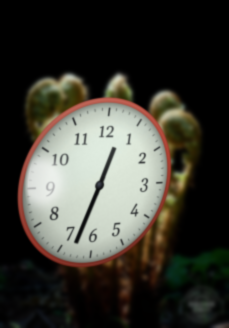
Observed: **12:33**
